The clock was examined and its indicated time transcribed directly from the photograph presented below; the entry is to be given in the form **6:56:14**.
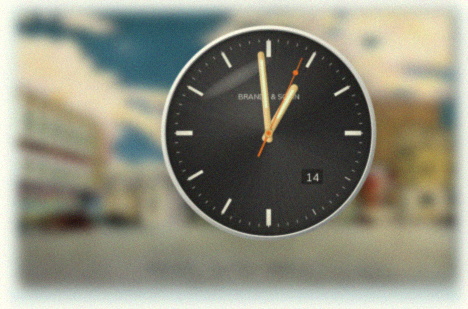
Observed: **12:59:04**
